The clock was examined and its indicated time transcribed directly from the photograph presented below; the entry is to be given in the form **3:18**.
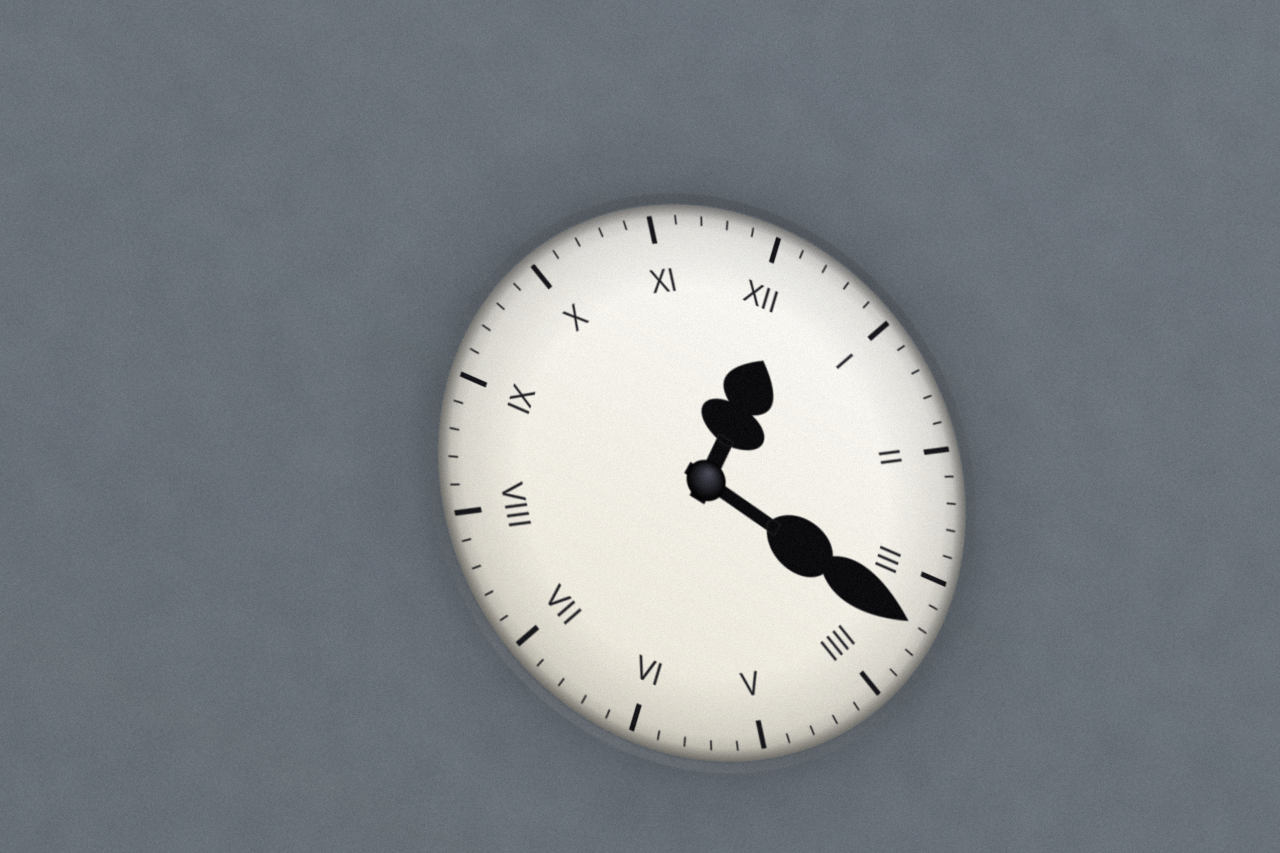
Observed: **12:17**
